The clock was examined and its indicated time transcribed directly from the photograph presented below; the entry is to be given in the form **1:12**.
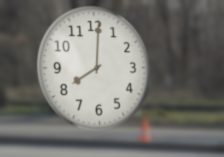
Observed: **8:01**
